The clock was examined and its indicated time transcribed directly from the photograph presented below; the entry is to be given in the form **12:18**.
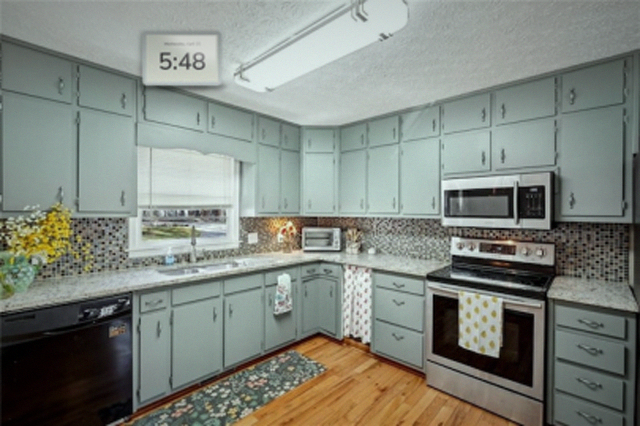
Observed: **5:48**
